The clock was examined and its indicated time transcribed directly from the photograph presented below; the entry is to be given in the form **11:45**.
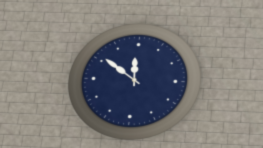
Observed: **11:51**
